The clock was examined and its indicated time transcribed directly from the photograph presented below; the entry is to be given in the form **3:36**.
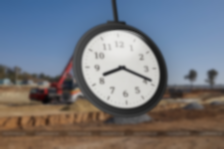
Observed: **8:19**
